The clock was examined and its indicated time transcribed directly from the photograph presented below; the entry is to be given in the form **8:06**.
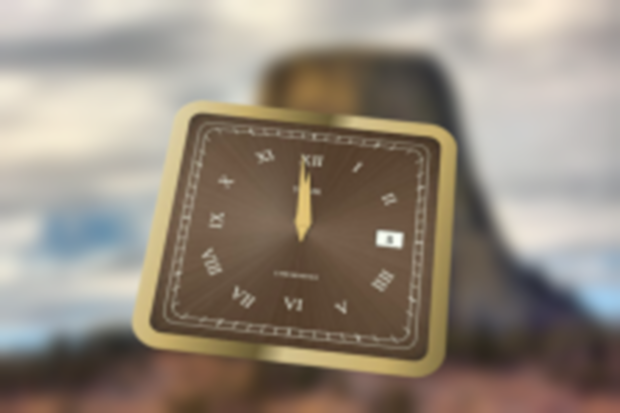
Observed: **11:59**
